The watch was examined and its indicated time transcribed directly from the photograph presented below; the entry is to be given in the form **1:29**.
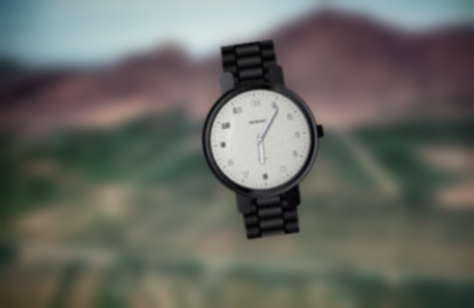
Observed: **6:06**
